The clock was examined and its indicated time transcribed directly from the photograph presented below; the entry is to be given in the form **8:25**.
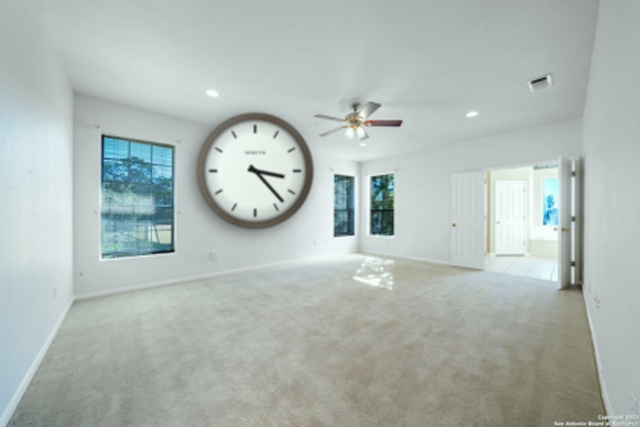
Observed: **3:23**
